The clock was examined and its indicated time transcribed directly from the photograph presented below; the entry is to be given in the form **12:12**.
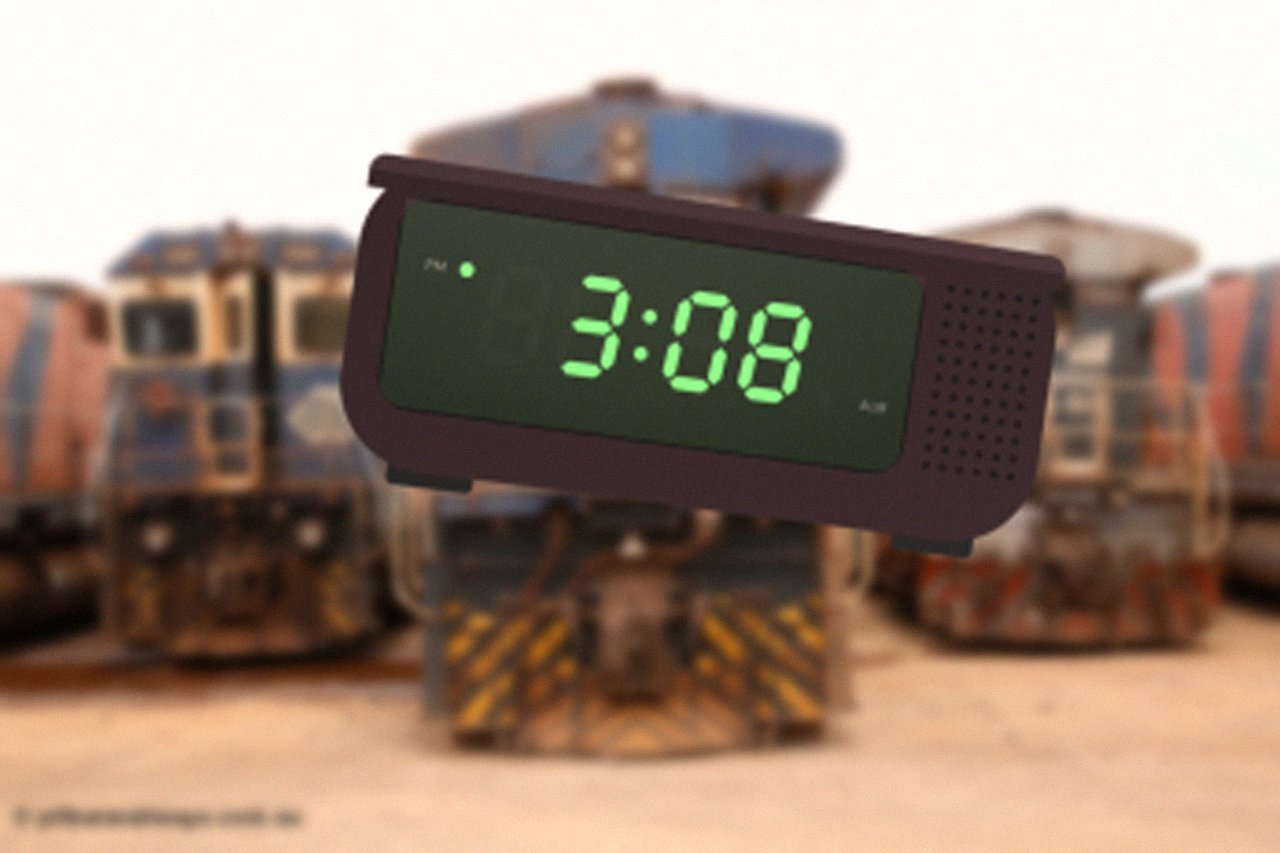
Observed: **3:08**
